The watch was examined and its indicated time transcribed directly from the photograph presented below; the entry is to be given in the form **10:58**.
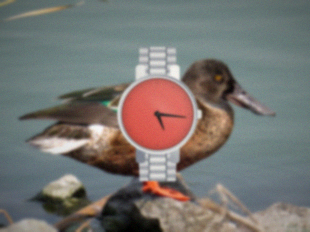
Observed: **5:16**
